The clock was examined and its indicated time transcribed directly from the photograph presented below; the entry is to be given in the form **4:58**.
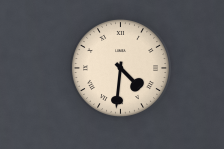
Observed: **4:31**
